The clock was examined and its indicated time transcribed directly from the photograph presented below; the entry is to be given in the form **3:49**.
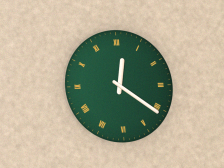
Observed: **12:21**
